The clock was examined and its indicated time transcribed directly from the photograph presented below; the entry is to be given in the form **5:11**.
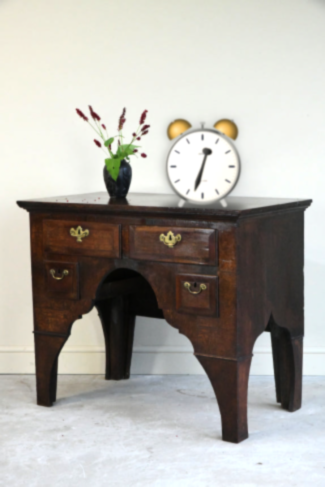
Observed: **12:33**
